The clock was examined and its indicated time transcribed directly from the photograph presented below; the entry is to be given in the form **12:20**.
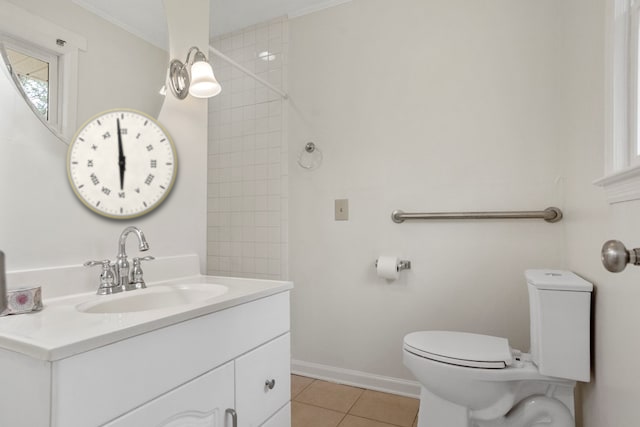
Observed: **5:59**
